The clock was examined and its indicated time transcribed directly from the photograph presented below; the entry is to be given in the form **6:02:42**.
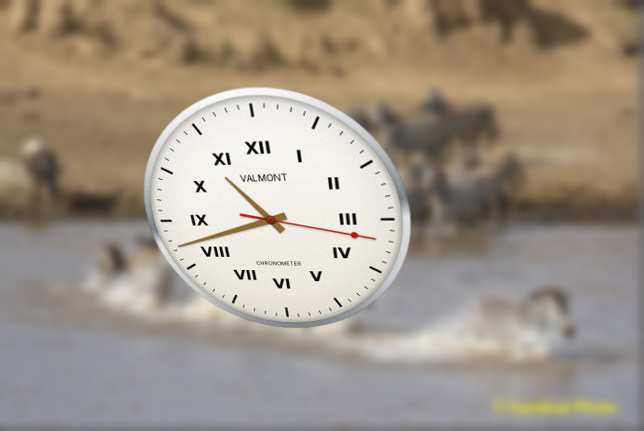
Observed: **10:42:17**
